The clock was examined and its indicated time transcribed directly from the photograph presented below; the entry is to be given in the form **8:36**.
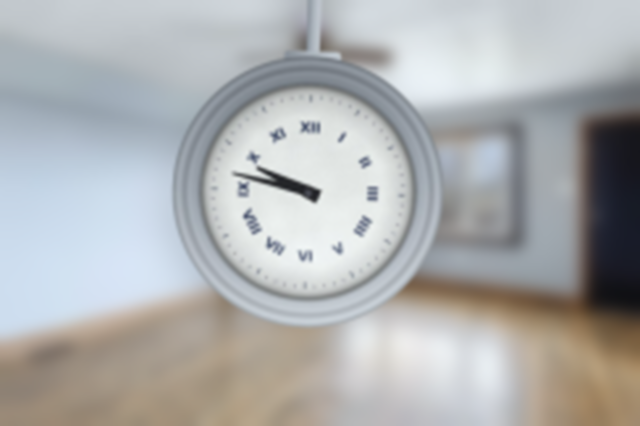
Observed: **9:47**
